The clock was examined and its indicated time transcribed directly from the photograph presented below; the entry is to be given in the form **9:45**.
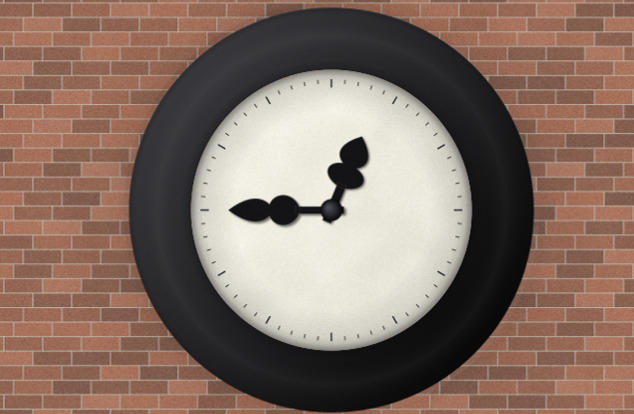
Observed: **12:45**
